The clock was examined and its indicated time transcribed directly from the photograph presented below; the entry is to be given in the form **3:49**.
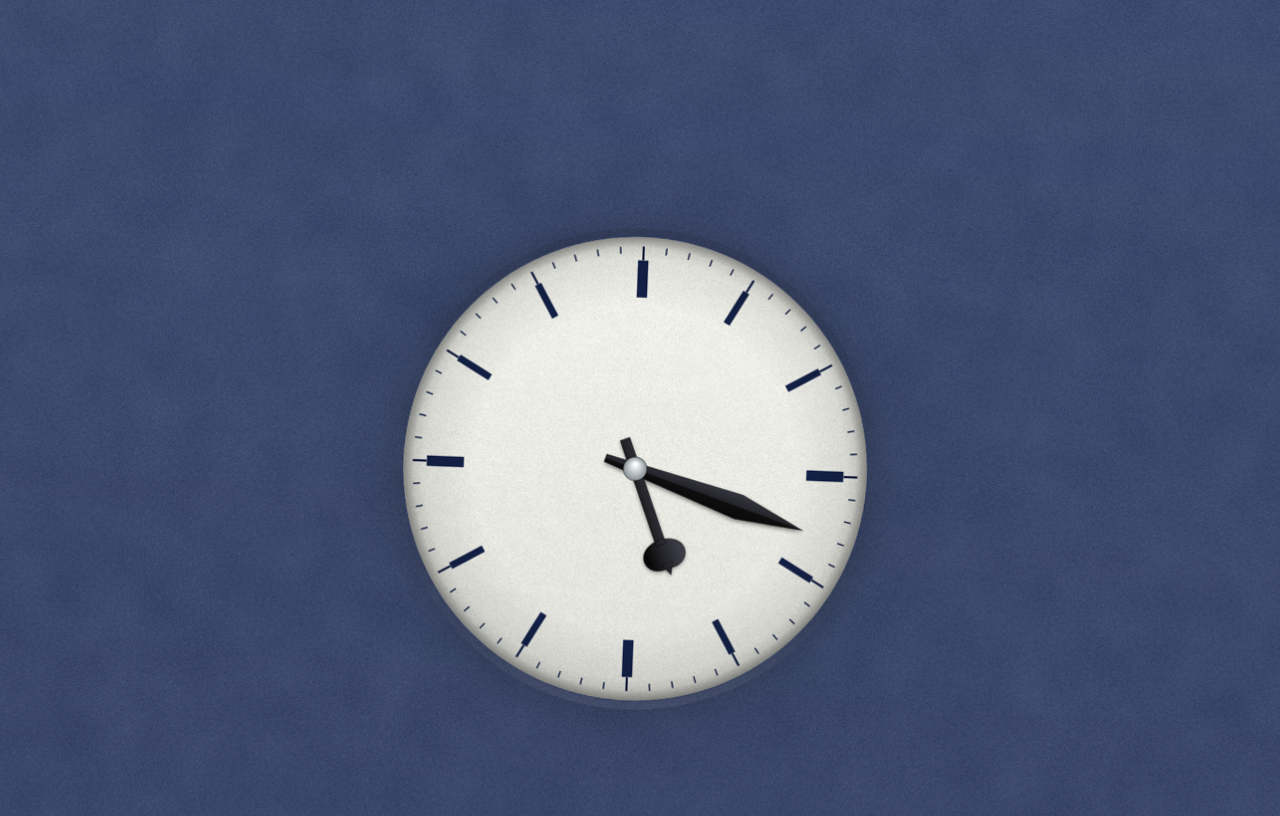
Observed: **5:18**
